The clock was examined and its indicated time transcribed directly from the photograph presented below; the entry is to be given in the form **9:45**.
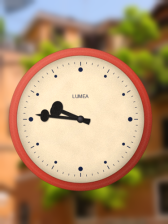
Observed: **9:46**
